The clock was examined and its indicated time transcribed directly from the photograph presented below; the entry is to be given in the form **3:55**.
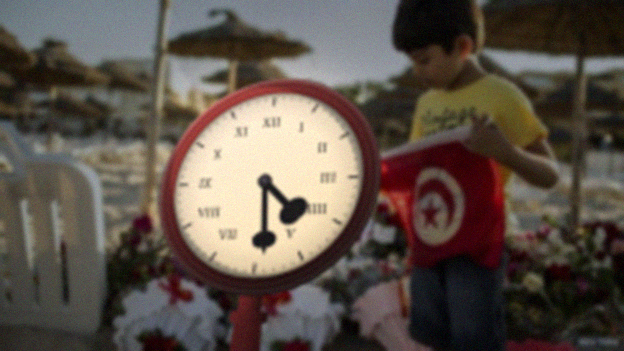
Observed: **4:29**
